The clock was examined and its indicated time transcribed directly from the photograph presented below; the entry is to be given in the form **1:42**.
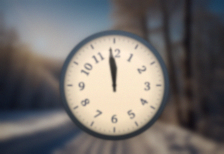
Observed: **11:59**
